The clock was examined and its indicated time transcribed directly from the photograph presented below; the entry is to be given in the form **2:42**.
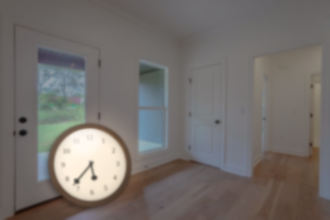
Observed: **5:37**
